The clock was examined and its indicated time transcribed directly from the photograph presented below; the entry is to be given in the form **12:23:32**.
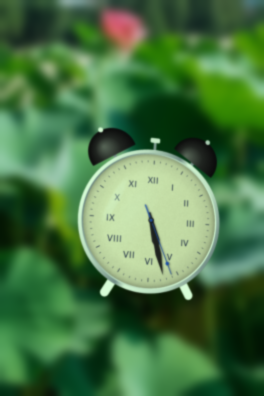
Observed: **5:27:26**
